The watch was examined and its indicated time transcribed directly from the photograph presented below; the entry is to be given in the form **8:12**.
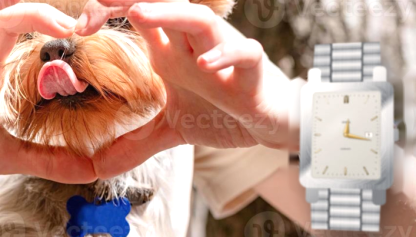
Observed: **12:17**
